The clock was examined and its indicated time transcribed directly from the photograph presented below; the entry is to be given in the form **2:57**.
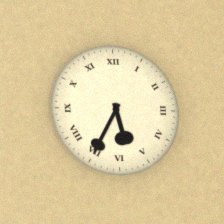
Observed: **5:35**
